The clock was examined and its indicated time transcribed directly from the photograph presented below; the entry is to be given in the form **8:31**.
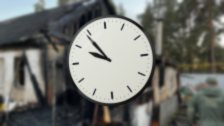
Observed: **9:54**
